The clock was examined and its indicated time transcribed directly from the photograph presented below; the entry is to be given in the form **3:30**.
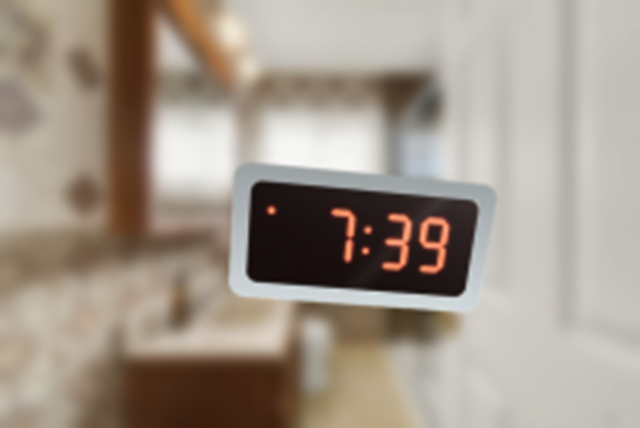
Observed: **7:39**
